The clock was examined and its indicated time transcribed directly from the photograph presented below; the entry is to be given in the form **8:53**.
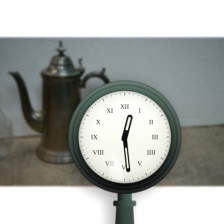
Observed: **12:29**
